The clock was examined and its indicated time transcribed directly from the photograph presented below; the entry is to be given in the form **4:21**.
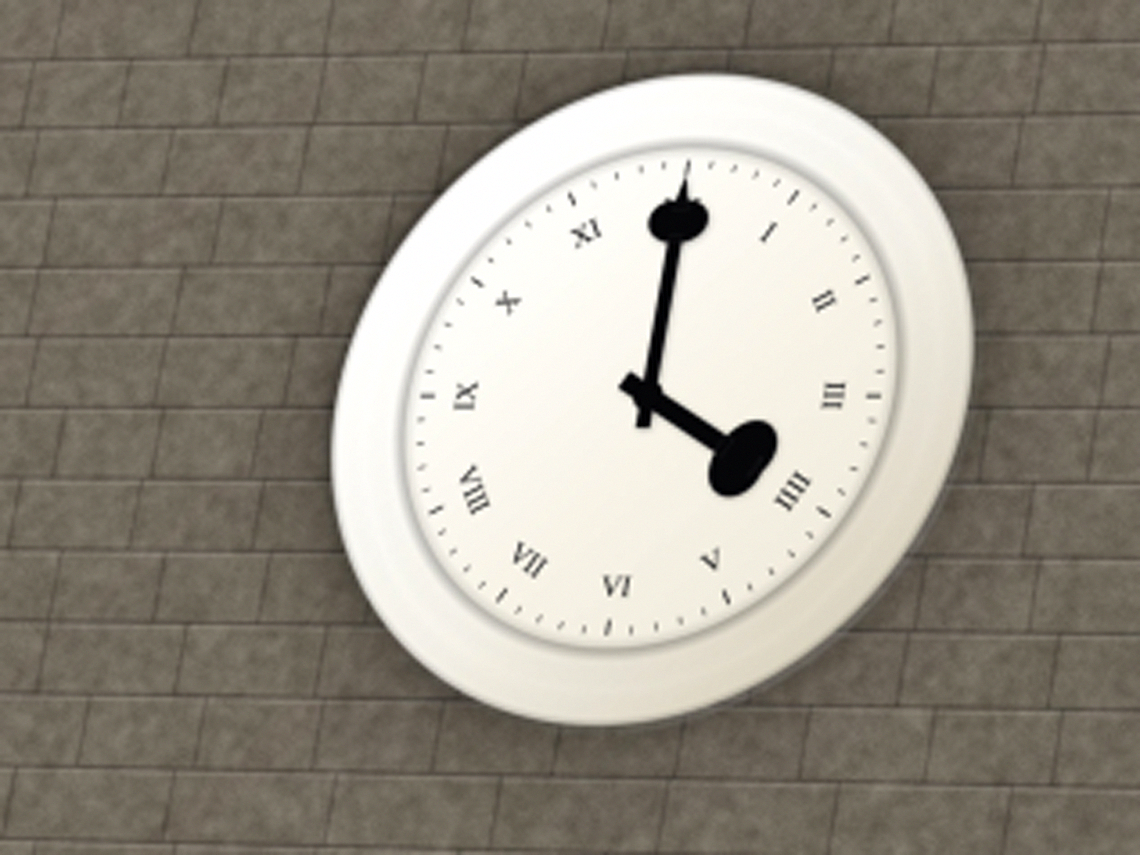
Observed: **4:00**
